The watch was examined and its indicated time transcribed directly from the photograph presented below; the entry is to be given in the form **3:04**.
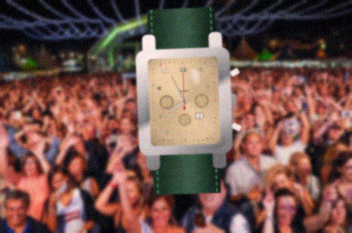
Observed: **7:56**
